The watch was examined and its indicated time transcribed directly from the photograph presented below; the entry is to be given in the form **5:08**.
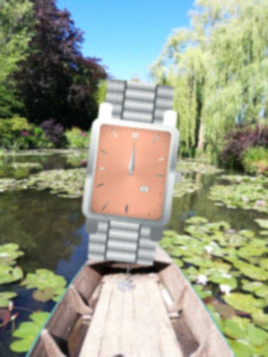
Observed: **12:00**
